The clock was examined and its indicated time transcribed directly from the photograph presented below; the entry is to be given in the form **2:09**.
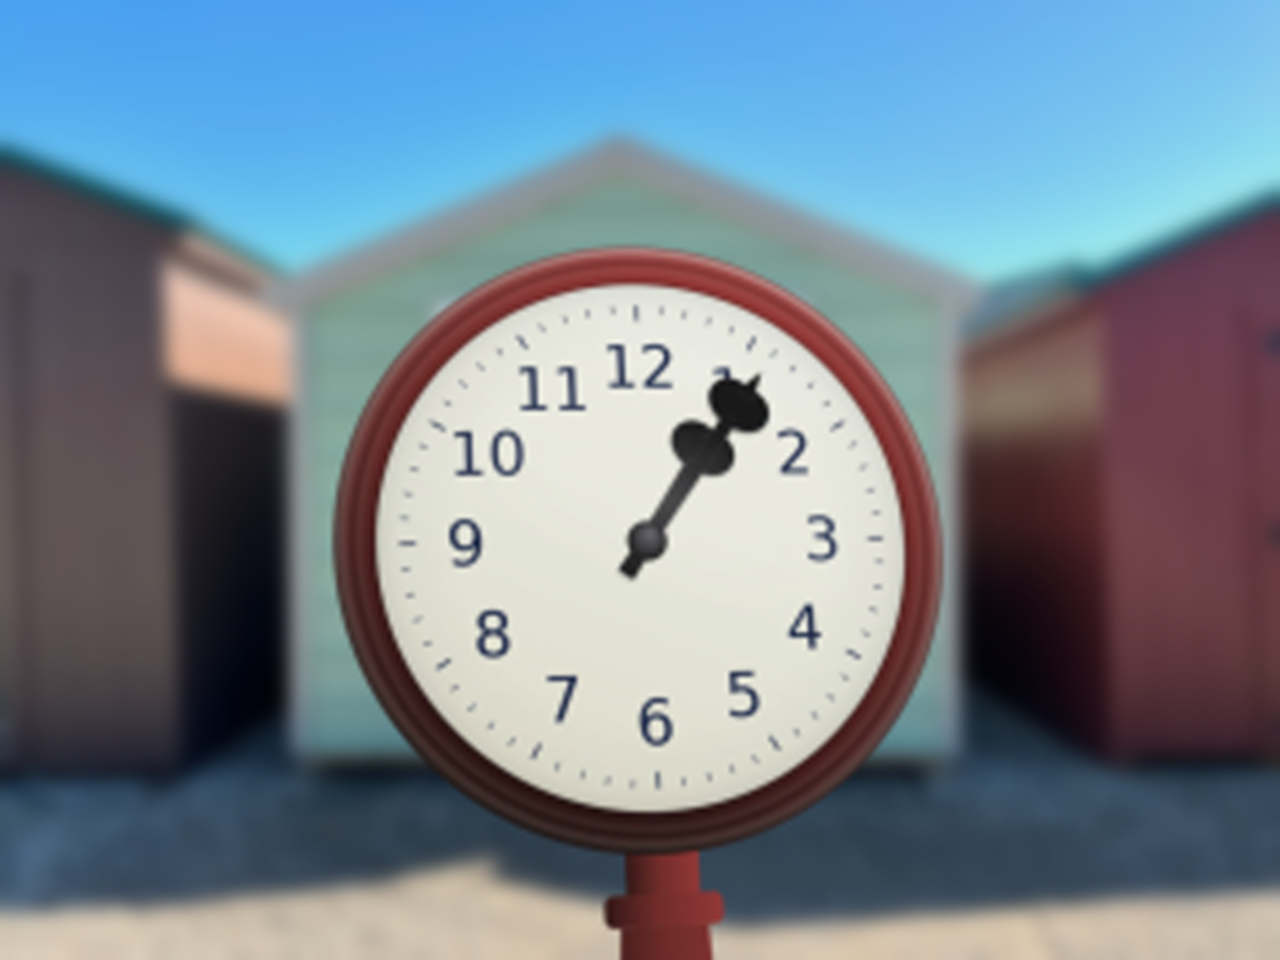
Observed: **1:06**
